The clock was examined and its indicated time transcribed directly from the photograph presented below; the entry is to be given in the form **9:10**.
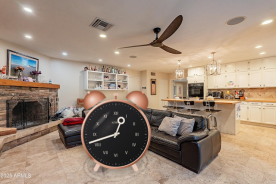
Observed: **12:42**
